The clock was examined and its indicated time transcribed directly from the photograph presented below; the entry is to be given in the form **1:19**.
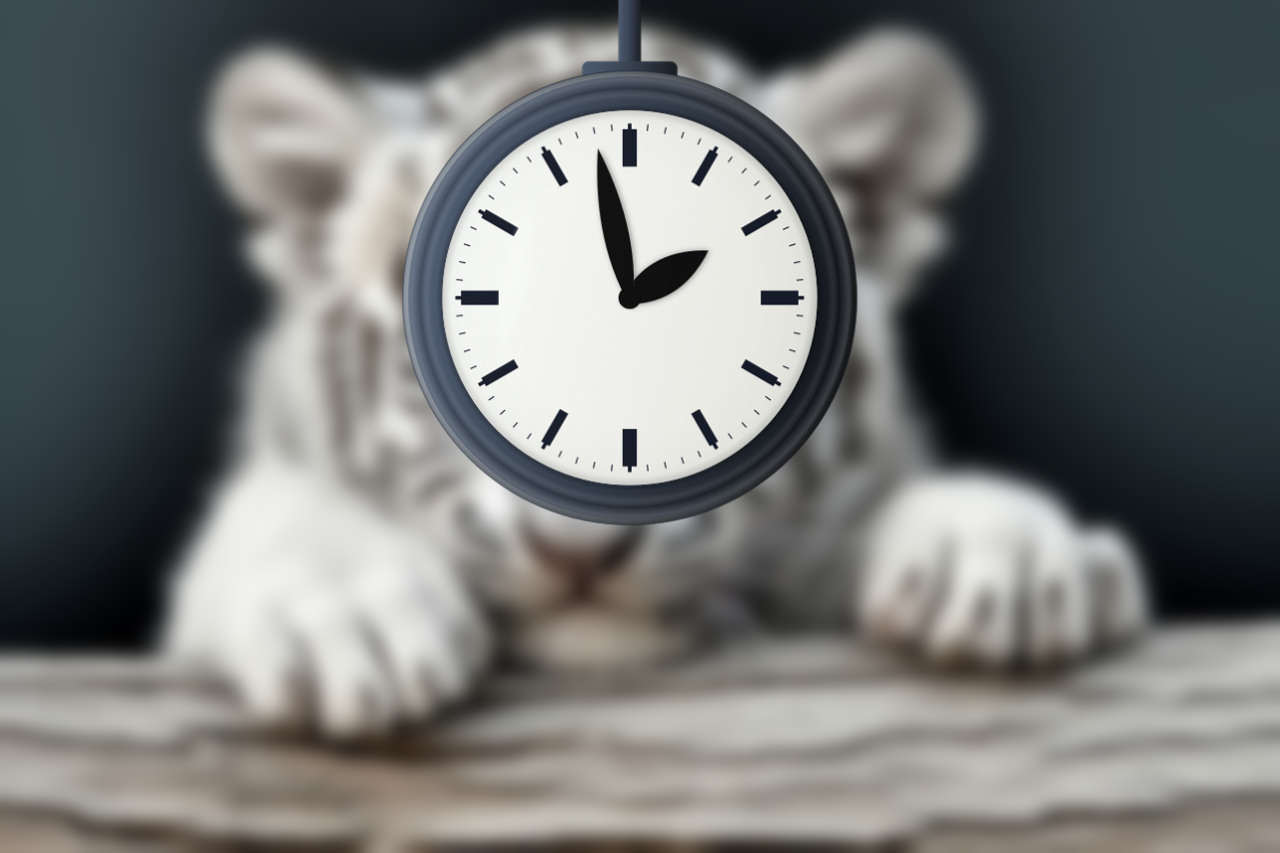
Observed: **1:58**
